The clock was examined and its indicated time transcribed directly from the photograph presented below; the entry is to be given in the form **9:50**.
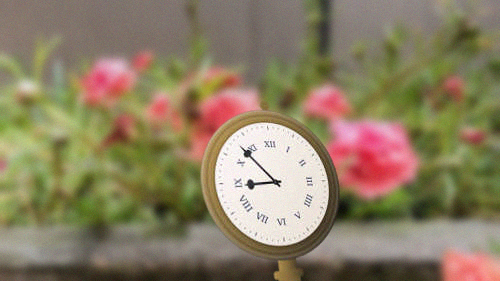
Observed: **8:53**
